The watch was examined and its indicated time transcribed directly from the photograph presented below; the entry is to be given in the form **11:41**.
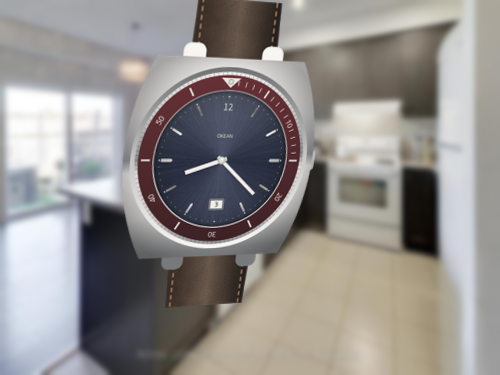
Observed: **8:22**
